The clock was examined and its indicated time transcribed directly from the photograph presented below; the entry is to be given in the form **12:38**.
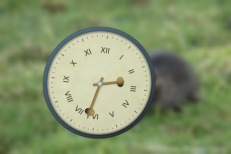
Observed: **2:32**
